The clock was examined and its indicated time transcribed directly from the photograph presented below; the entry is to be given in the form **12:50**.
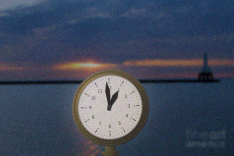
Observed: **12:59**
